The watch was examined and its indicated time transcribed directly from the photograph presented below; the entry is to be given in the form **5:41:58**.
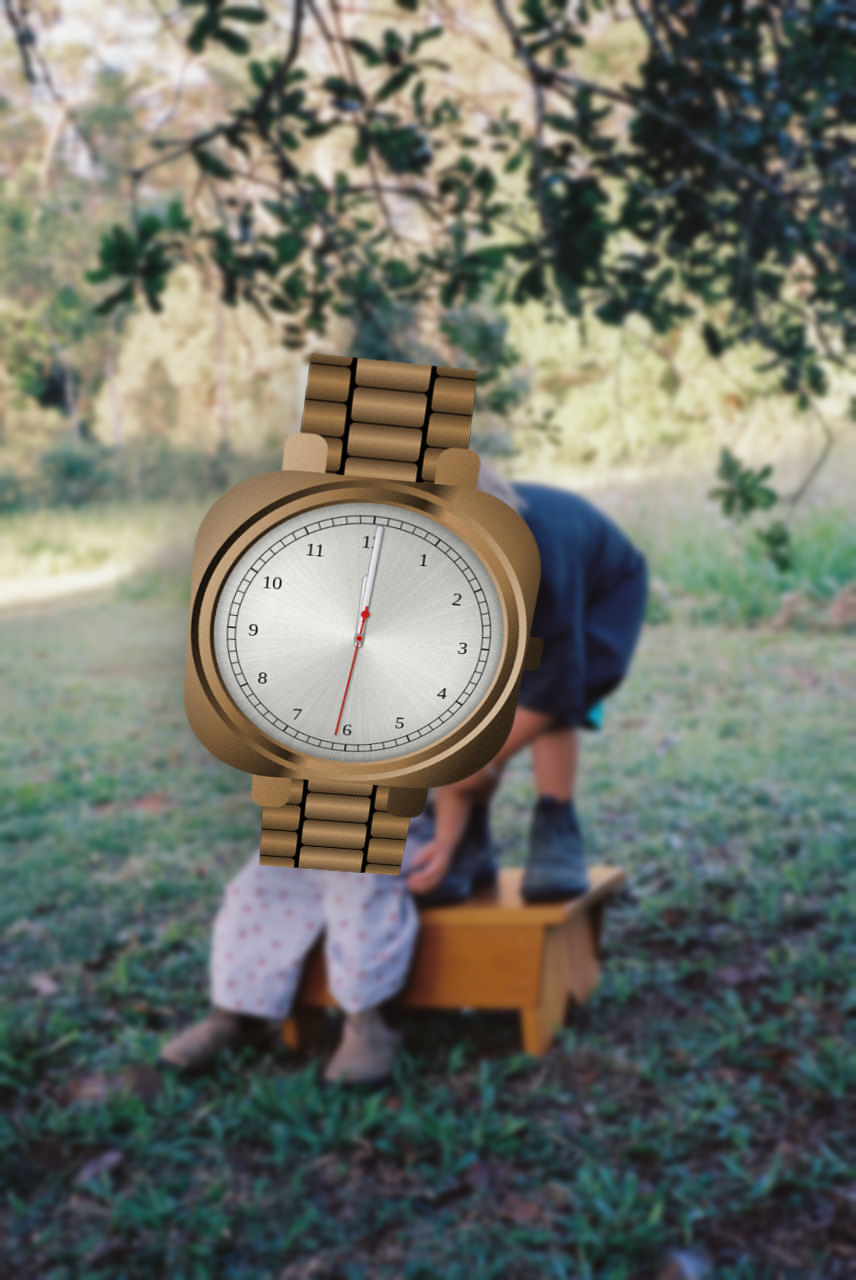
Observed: **12:00:31**
